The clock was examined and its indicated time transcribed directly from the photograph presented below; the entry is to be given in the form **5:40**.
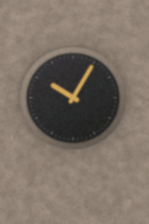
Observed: **10:05**
